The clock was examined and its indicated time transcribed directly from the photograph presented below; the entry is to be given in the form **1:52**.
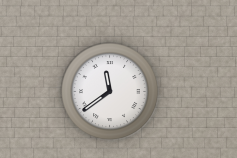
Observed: **11:39**
